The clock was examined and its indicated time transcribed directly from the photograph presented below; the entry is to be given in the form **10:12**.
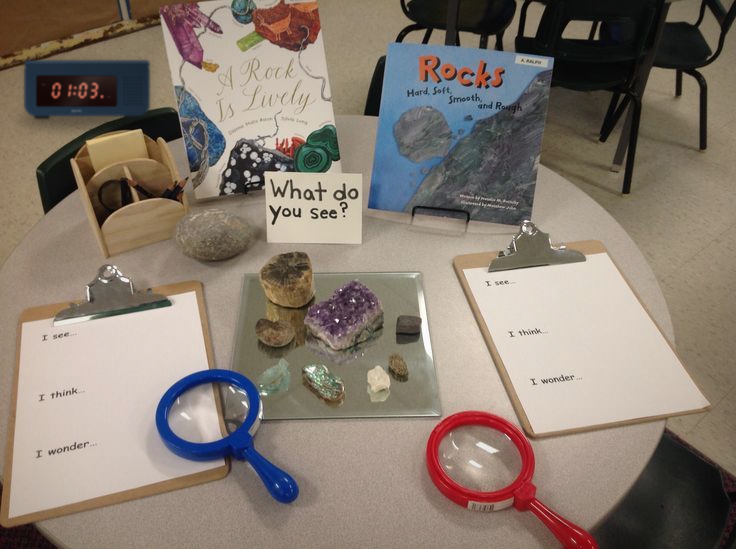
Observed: **1:03**
